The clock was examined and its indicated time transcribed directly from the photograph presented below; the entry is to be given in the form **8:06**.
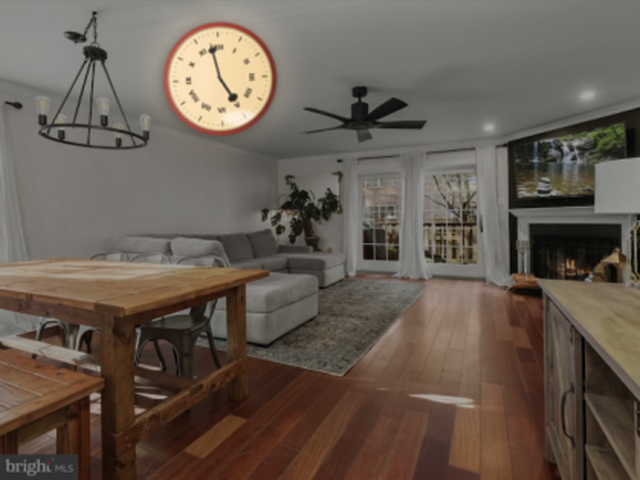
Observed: **4:58**
